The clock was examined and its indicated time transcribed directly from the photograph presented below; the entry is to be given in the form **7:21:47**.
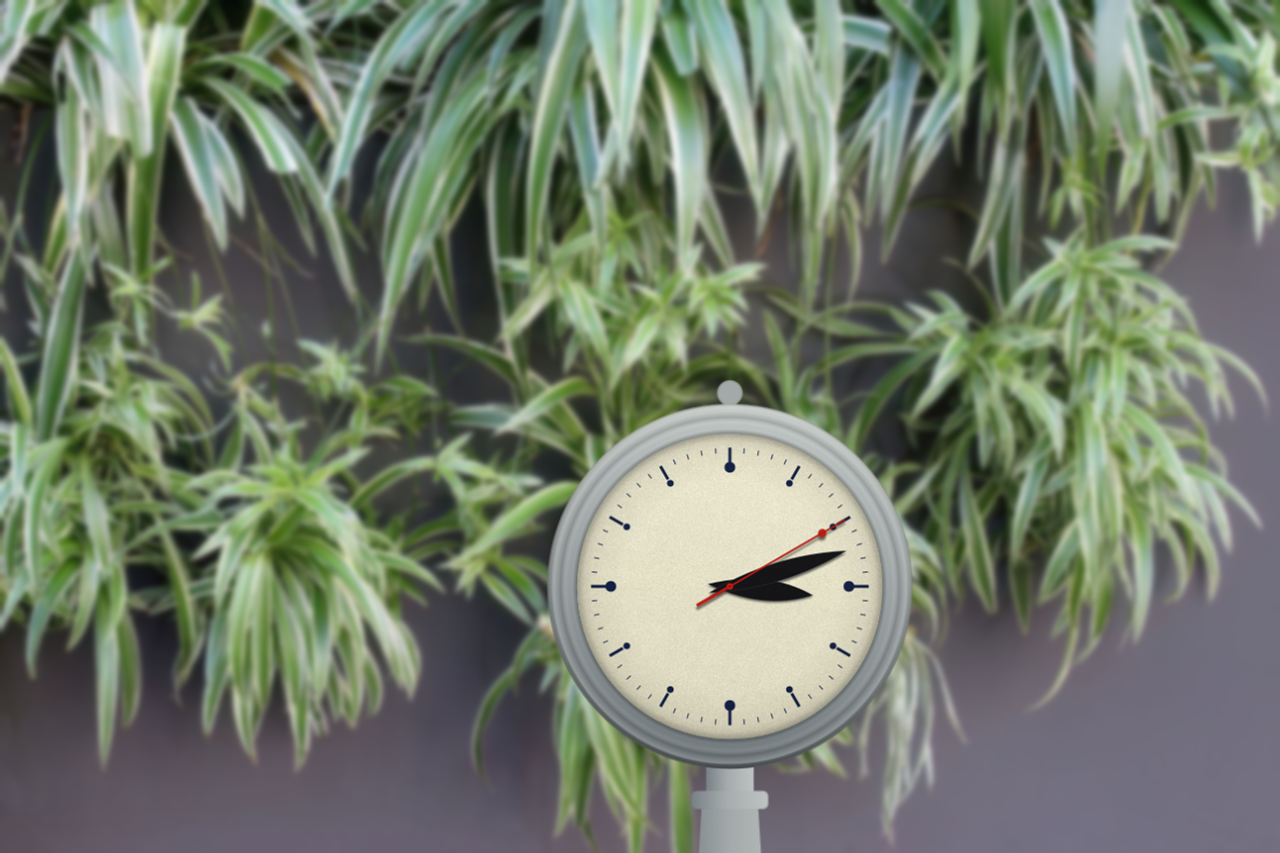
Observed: **3:12:10**
